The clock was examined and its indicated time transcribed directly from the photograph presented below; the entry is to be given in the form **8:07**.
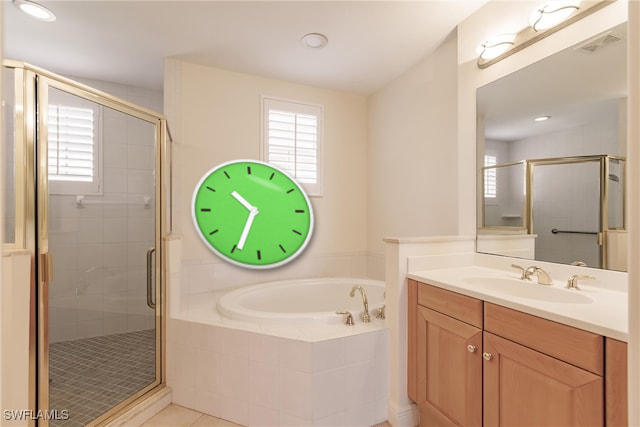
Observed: **10:34**
